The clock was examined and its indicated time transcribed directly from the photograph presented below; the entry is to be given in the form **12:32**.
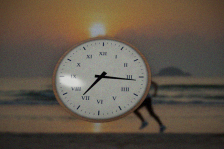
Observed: **7:16**
